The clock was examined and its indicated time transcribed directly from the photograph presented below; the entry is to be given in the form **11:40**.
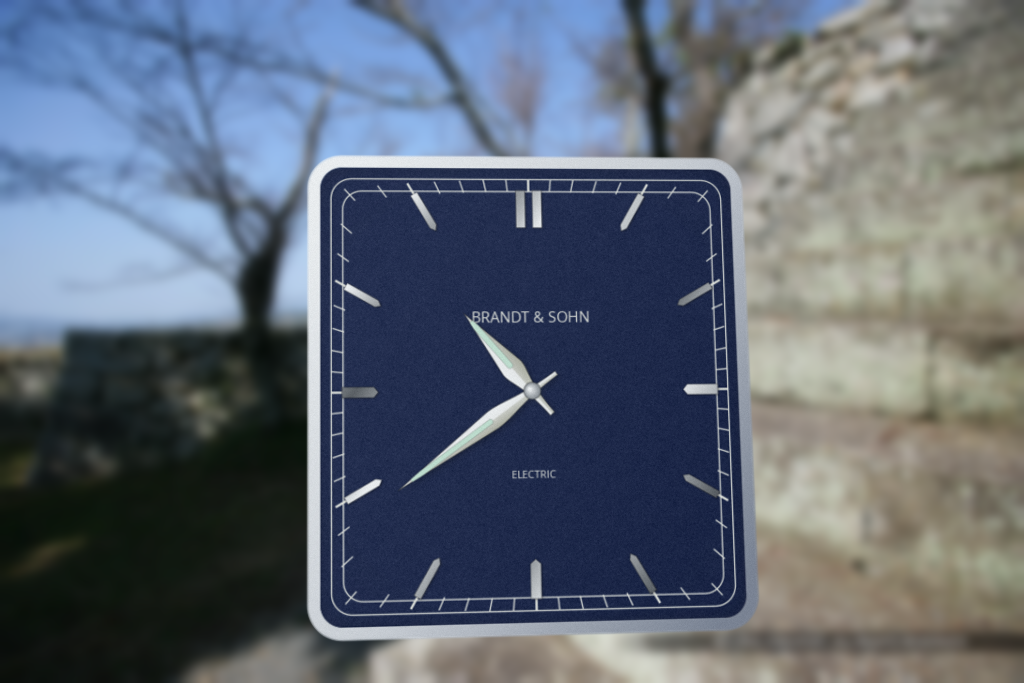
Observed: **10:39**
